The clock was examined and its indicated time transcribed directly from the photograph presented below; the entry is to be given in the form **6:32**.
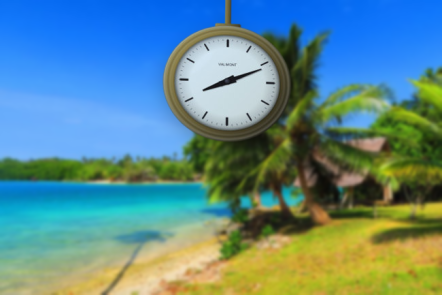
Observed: **8:11**
